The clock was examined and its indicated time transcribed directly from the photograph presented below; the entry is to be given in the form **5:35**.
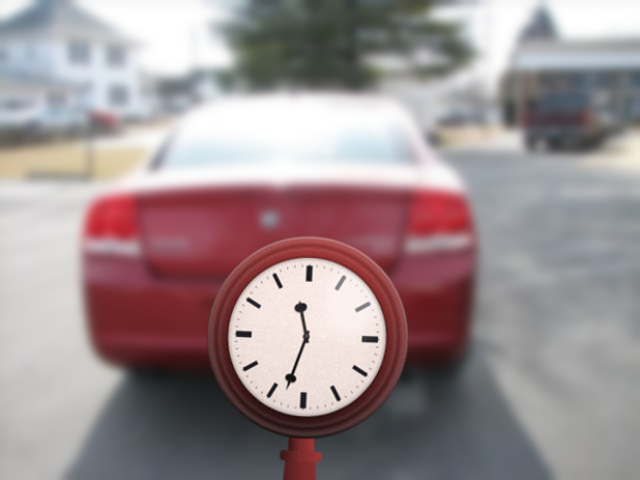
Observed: **11:33**
